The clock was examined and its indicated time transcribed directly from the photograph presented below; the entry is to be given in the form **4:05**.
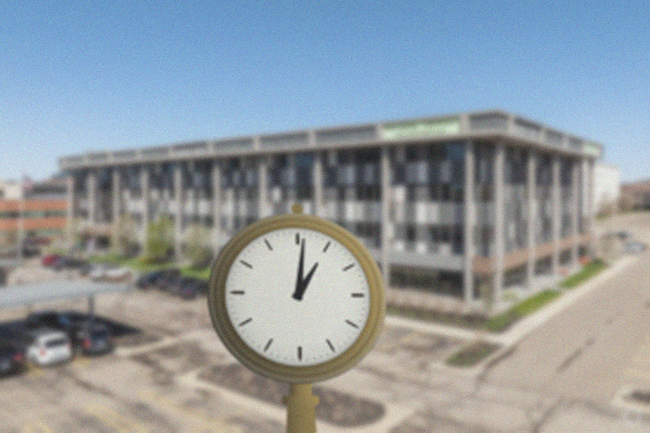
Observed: **1:01**
